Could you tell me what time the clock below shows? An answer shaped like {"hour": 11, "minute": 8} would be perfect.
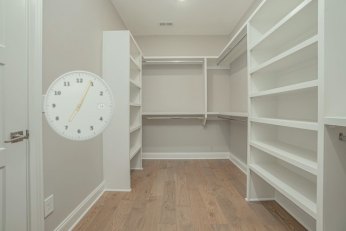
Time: {"hour": 7, "minute": 4}
